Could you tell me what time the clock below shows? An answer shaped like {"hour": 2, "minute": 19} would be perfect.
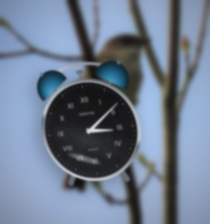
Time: {"hour": 3, "minute": 9}
